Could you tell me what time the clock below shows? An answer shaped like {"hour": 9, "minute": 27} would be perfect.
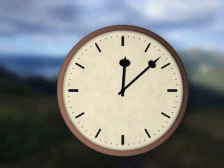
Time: {"hour": 12, "minute": 8}
